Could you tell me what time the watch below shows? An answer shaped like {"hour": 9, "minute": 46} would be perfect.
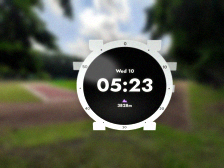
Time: {"hour": 5, "minute": 23}
